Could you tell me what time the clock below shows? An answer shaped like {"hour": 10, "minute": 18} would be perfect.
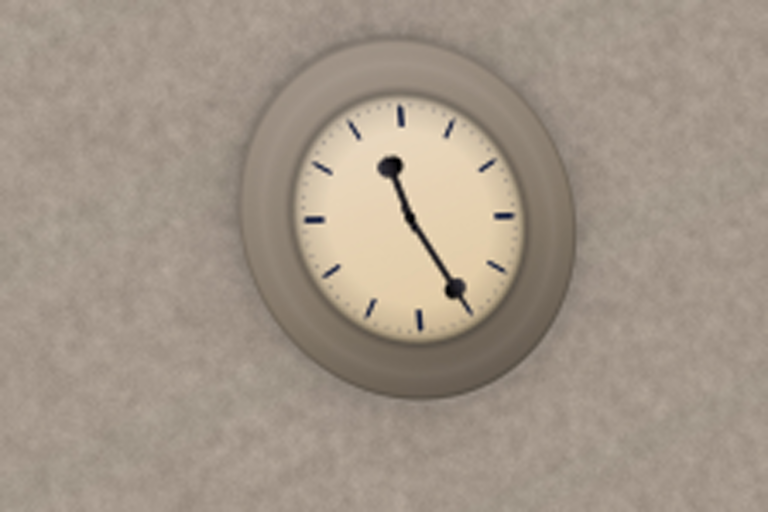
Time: {"hour": 11, "minute": 25}
